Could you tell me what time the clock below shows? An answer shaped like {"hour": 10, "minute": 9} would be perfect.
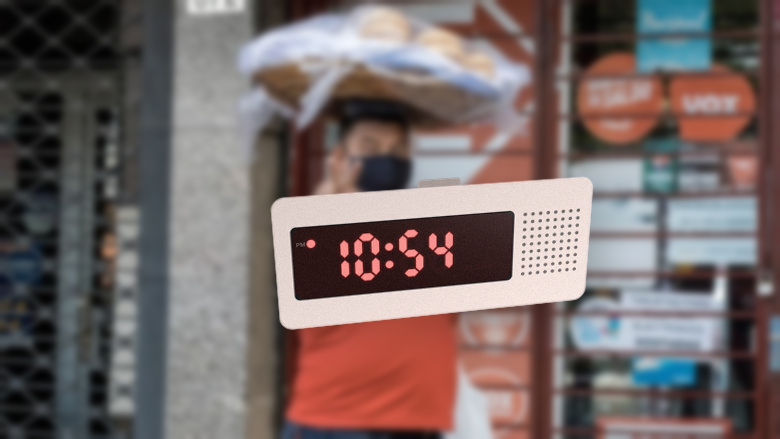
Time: {"hour": 10, "minute": 54}
